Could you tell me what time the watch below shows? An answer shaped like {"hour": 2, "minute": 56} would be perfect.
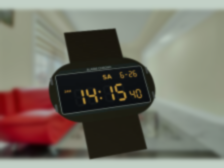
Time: {"hour": 14, "minute": 15}
